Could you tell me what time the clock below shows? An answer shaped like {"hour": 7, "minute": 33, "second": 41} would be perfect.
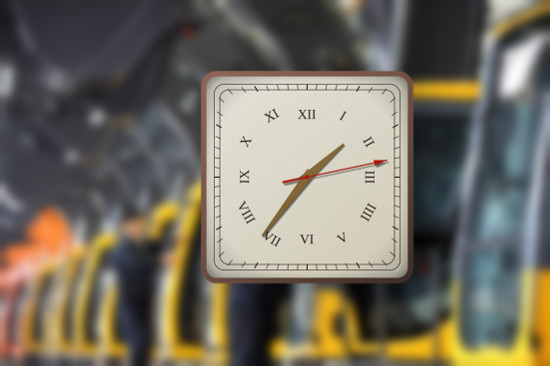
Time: {"hour": 1, "minute": 36, "second": 13}
